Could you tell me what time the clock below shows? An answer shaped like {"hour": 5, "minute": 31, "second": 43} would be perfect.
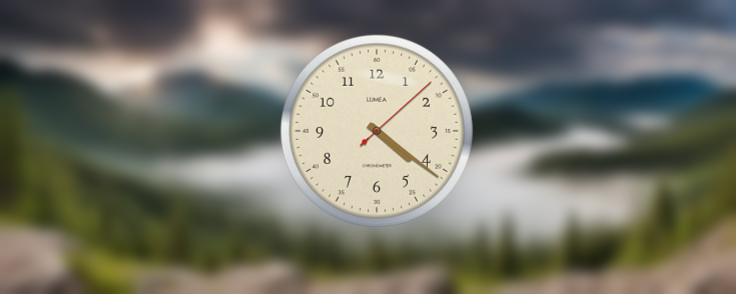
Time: {"hour": 4, "minute": 21, "second": 8}
